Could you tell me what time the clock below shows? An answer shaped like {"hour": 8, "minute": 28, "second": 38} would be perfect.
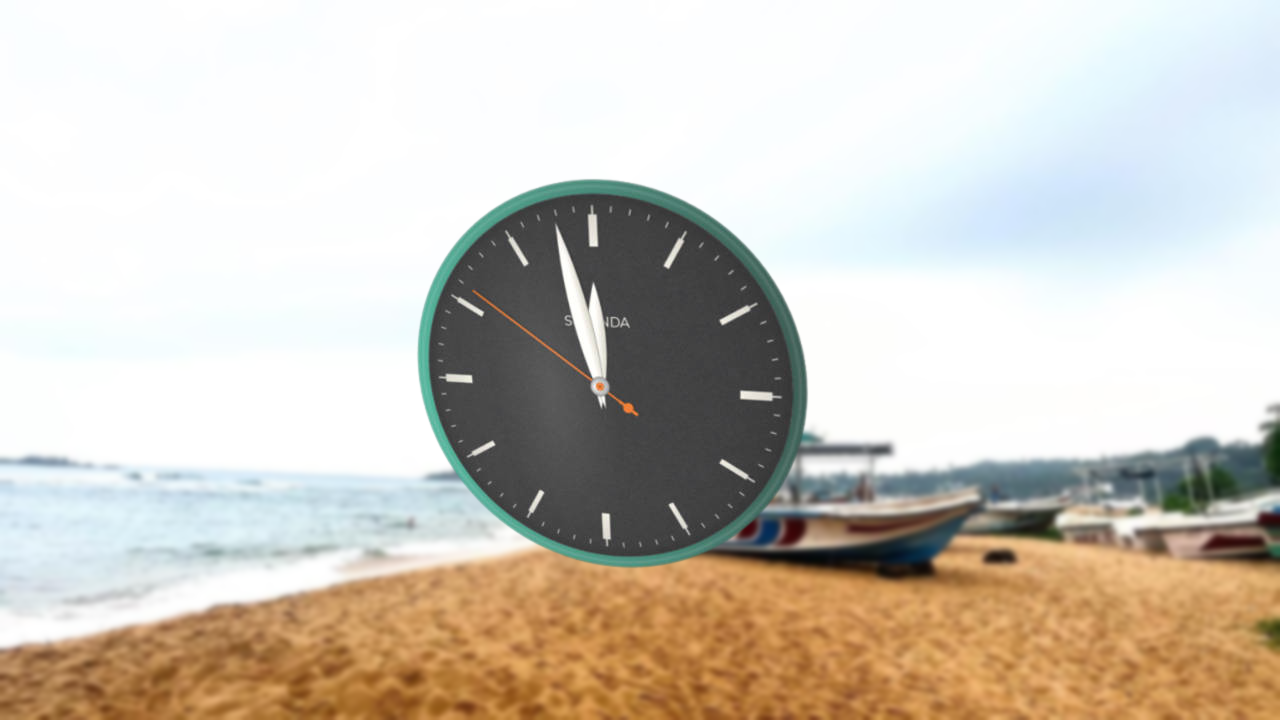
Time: {"hour": 11, "minute": 57, "second": 51}
